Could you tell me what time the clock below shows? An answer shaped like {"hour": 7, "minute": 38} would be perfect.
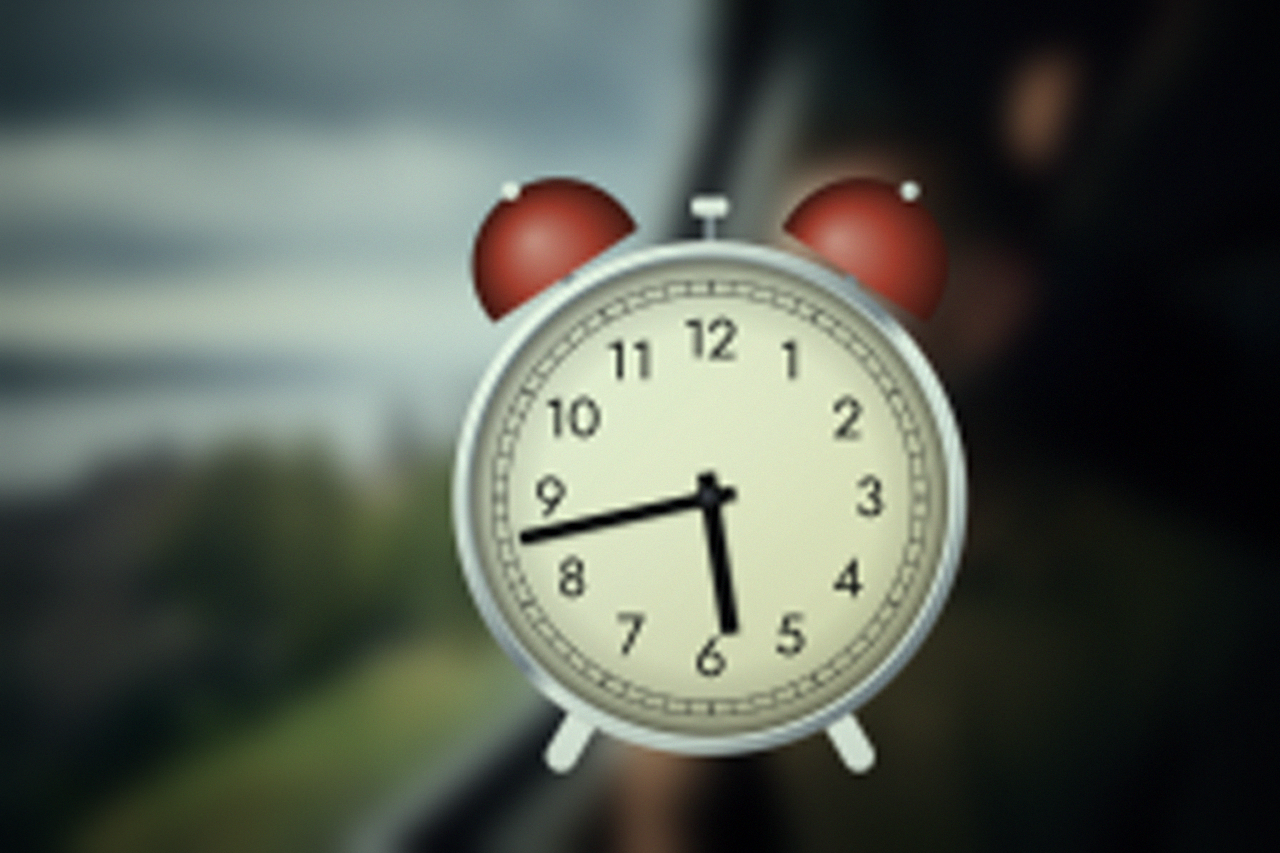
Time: {"hour": 5, "minute": 43}
